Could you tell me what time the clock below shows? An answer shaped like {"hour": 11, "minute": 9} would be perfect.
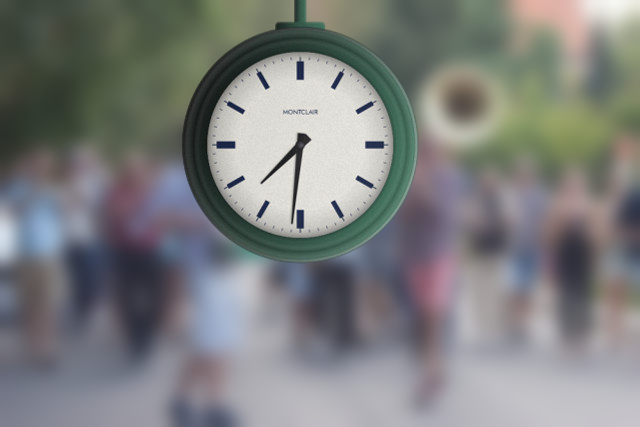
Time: {"hour": 7, "minute": 31}
